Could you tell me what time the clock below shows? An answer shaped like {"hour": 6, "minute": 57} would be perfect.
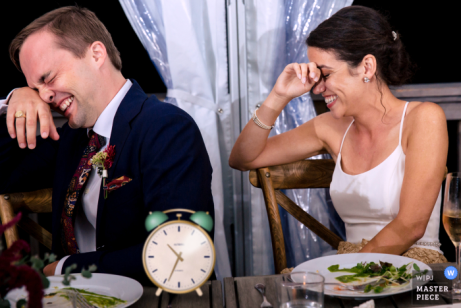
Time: {"hour": 10, "minute": 34}
